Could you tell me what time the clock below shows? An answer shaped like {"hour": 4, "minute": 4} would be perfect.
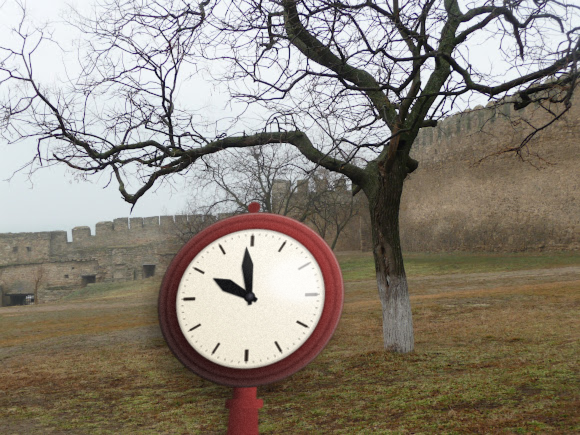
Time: {"hour": 9, "minute": 59}
